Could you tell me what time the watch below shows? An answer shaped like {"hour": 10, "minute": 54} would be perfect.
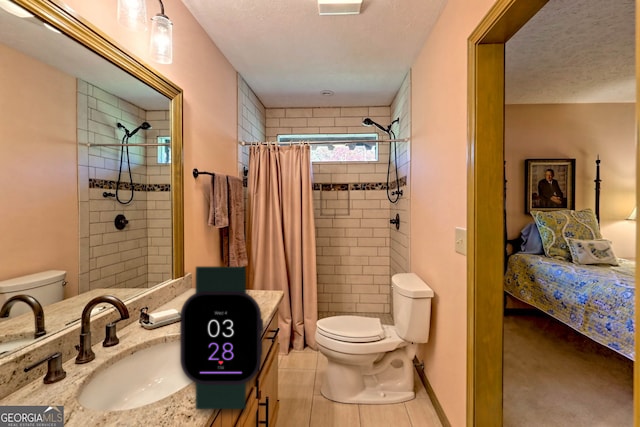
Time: {"hour": 3, "minute": 28}
